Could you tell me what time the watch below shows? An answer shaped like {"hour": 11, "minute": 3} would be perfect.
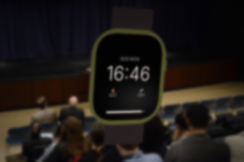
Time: {"hour": 16, "minute": 46}
